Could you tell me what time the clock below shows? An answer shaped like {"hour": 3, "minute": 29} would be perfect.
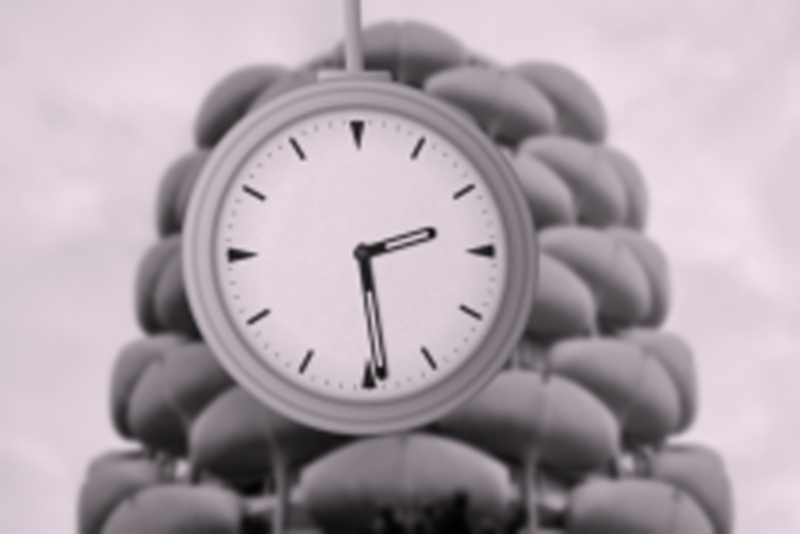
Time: {"hour": 2, "minute": 29}
